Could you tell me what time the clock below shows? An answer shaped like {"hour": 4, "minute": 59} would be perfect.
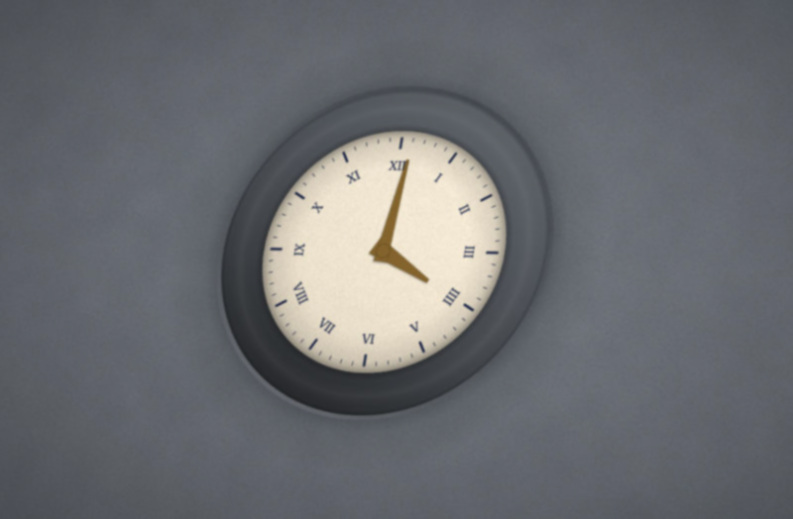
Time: {"hour": 4, "minute": 1}
